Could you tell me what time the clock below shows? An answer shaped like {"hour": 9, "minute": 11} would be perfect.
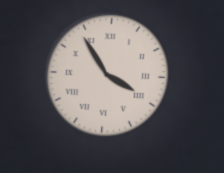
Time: {"hour": 3, "minute": 54}
